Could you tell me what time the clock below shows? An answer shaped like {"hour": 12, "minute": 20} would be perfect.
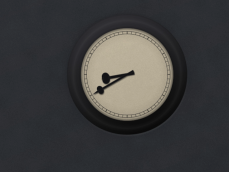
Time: {"hour": 8, "minute": 40}
